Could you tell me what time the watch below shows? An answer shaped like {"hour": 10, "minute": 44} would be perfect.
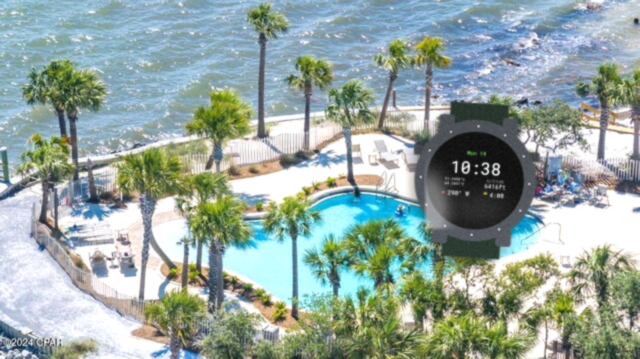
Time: {"hour": 10, "minute": 38}
